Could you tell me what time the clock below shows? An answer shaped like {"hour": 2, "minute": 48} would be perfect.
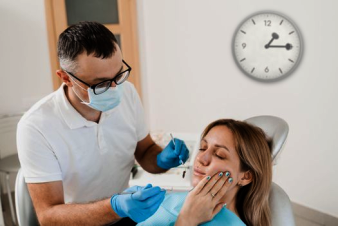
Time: {"hour": 1, "minute": 15}
